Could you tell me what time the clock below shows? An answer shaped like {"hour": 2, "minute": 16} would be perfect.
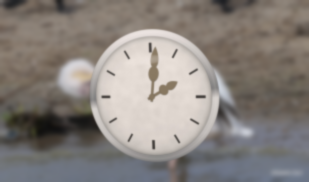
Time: {"hour": 2, "minute": 1}
